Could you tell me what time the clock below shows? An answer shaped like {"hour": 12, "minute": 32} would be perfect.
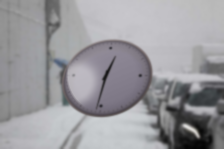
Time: {"hour": 12, "minute": 31}
